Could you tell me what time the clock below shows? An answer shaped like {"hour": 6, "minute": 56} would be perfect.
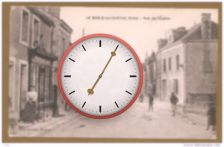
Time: {"hour": 7, "minute": 5}
